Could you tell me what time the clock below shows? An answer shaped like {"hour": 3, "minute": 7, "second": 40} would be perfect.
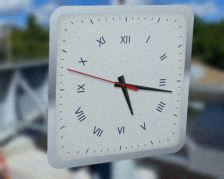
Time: {"hour": 5, "minute": 16, "second": 48}
